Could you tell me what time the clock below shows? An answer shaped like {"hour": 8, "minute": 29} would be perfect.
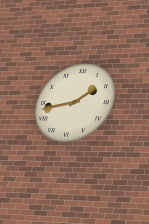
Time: {"hour": 1, "minute": 43}
